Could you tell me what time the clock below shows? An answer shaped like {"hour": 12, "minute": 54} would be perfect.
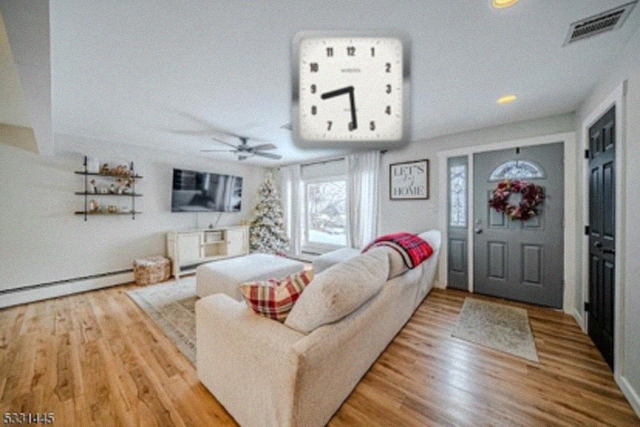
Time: {"hour": 8, "minute": 29}
